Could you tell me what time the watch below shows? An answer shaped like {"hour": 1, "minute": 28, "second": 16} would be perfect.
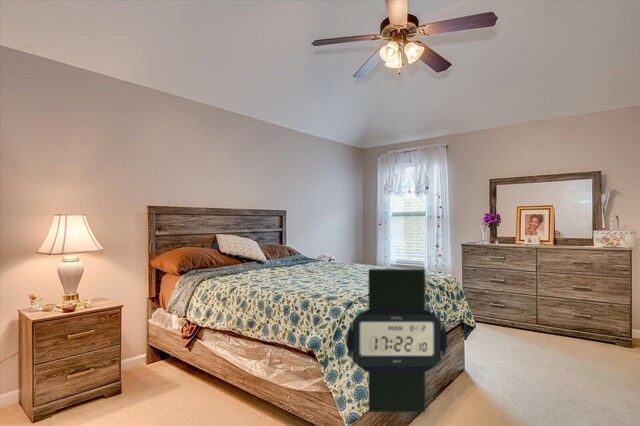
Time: {"hour": 17, "minute": 22, "second": 10}
